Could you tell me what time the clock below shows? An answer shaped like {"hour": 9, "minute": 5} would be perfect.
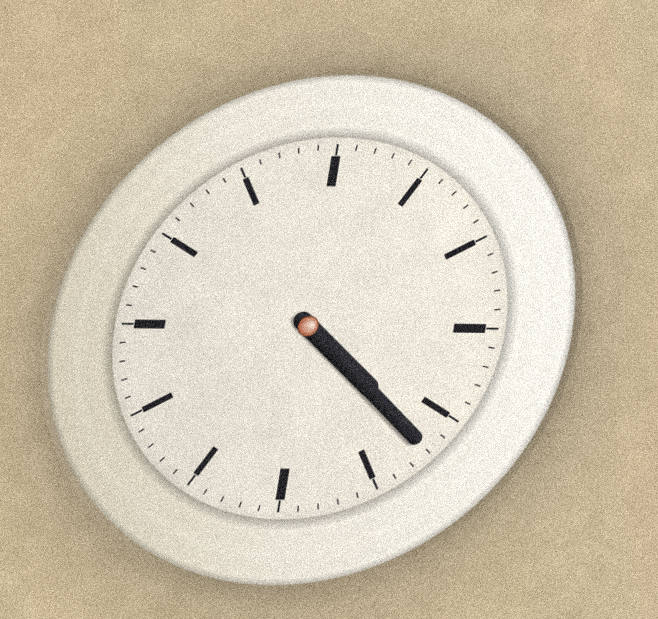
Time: {"hour": 4, "minute": 22}
